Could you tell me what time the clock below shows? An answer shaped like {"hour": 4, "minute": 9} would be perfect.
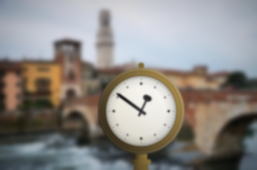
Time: {"hour": 12, "minute": 51}
